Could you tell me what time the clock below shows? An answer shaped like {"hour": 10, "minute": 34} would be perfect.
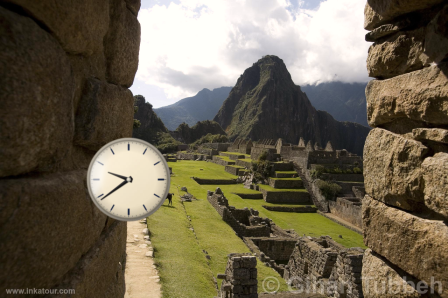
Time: {"hour": 9, "minute": 39}
